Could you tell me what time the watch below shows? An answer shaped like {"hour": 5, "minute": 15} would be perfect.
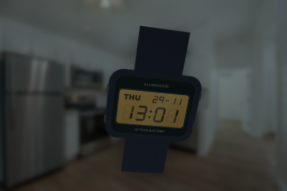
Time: {"hour": 13, "minute": 1}
